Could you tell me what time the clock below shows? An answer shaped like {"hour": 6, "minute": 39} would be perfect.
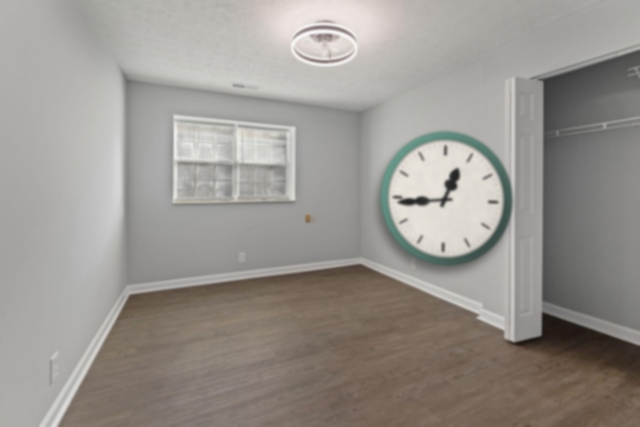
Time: {"hour": 12, "minute": 44}
